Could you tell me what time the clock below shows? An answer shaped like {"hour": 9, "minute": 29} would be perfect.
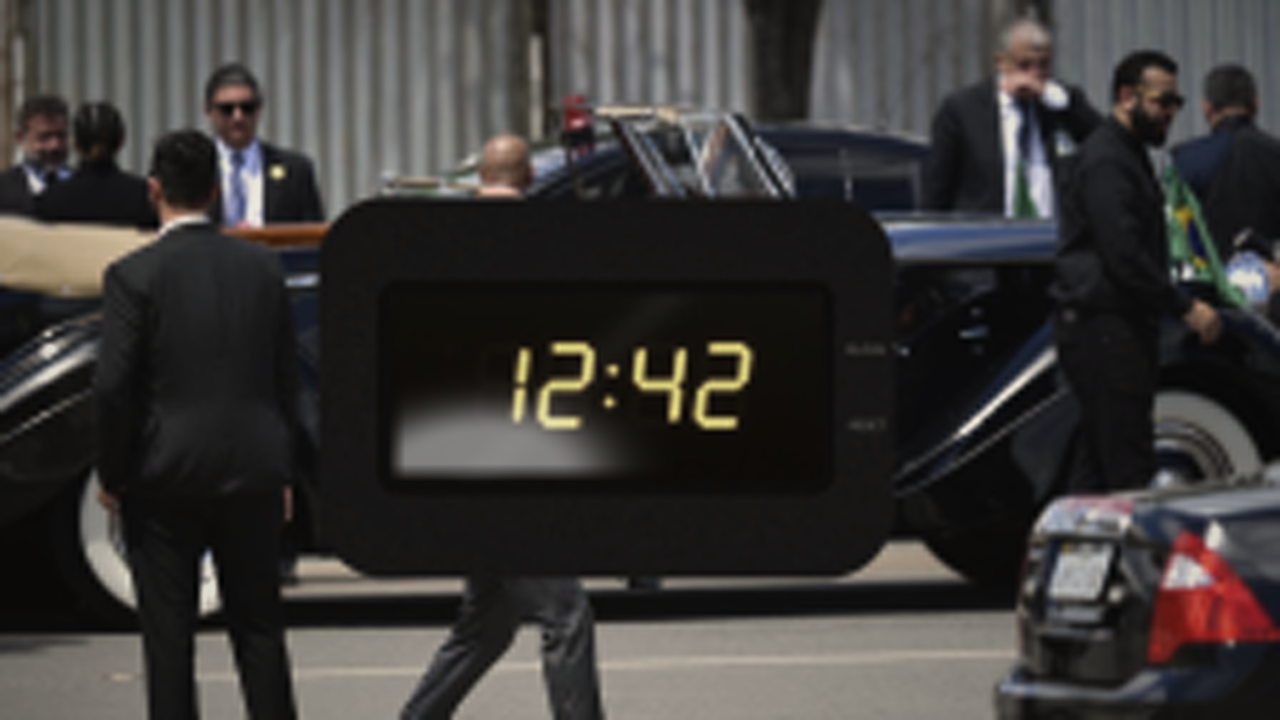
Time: {"hour": 12, "minute": 42}
